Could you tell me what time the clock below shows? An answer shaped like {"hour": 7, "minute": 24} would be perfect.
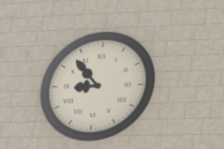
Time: {"hour": 8, "minute": 53}
